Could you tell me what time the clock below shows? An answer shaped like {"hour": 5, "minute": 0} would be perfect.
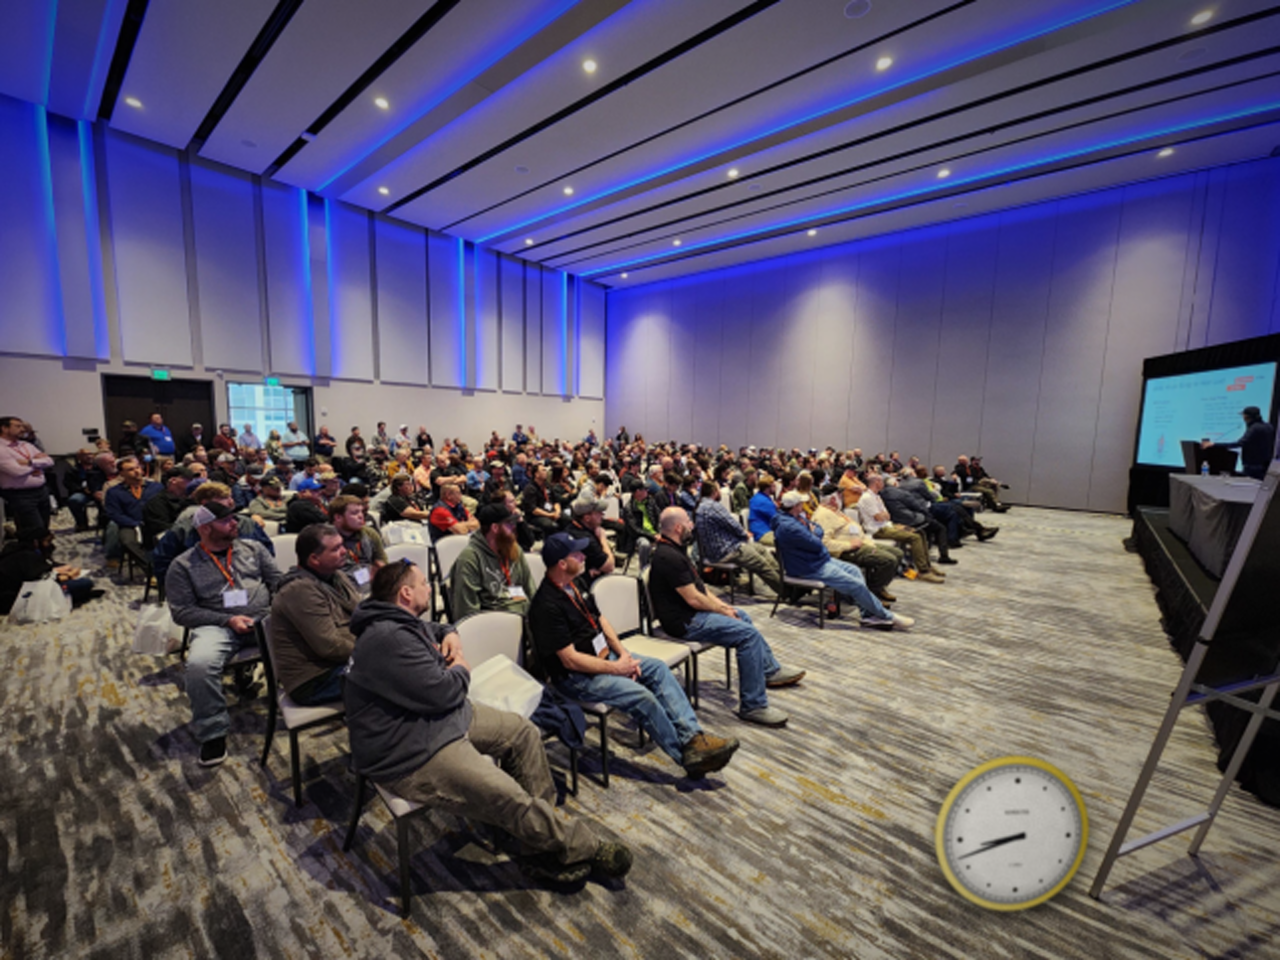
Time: {"hour": 8, "minute": 42}
